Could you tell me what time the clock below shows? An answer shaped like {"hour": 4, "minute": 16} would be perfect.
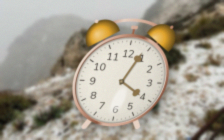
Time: {"hour": 4, "minute": 4}
